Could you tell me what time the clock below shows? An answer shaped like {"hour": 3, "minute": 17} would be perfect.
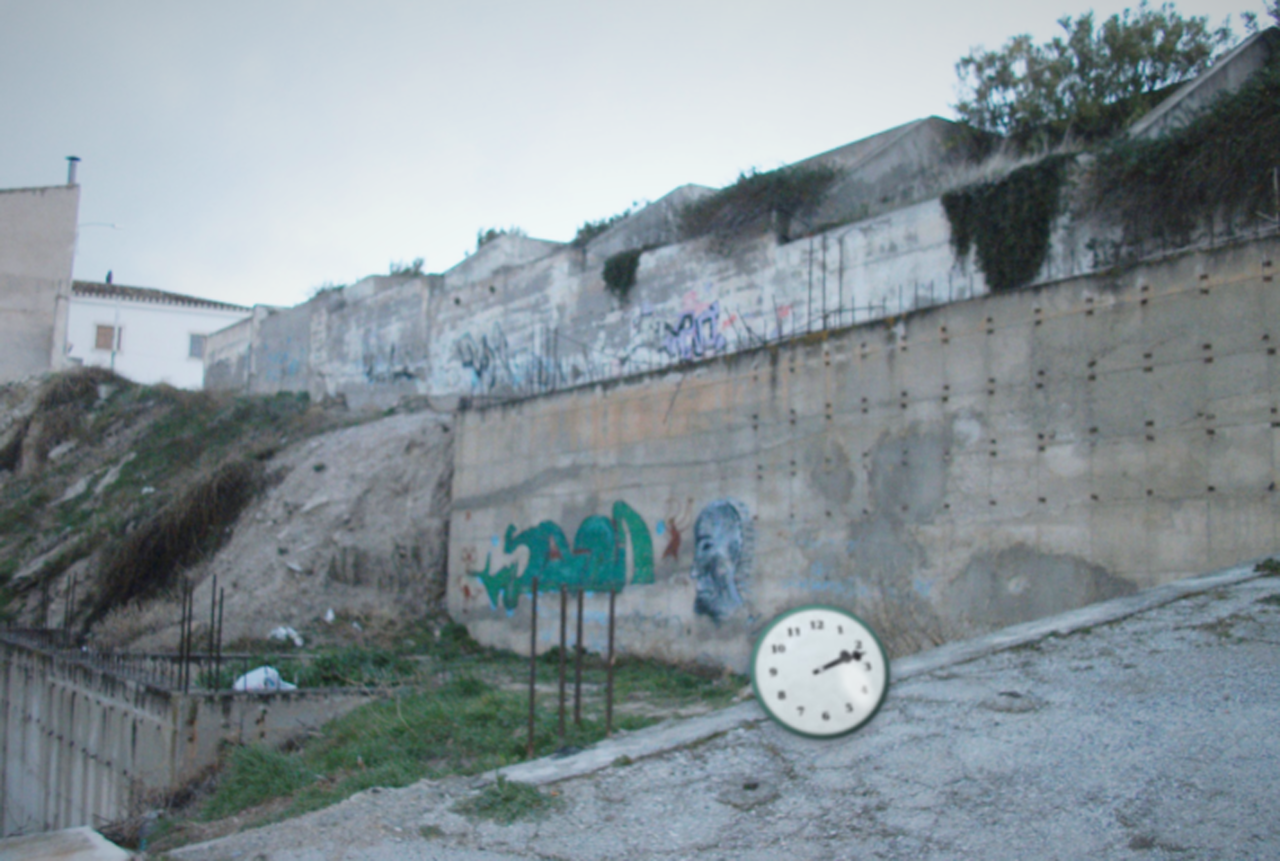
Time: {"hour": 2, "minute": 12}
